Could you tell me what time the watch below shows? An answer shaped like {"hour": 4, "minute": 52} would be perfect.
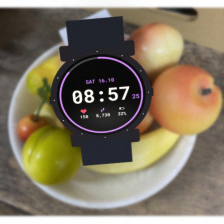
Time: {"hour": 8, "minute": 57}
